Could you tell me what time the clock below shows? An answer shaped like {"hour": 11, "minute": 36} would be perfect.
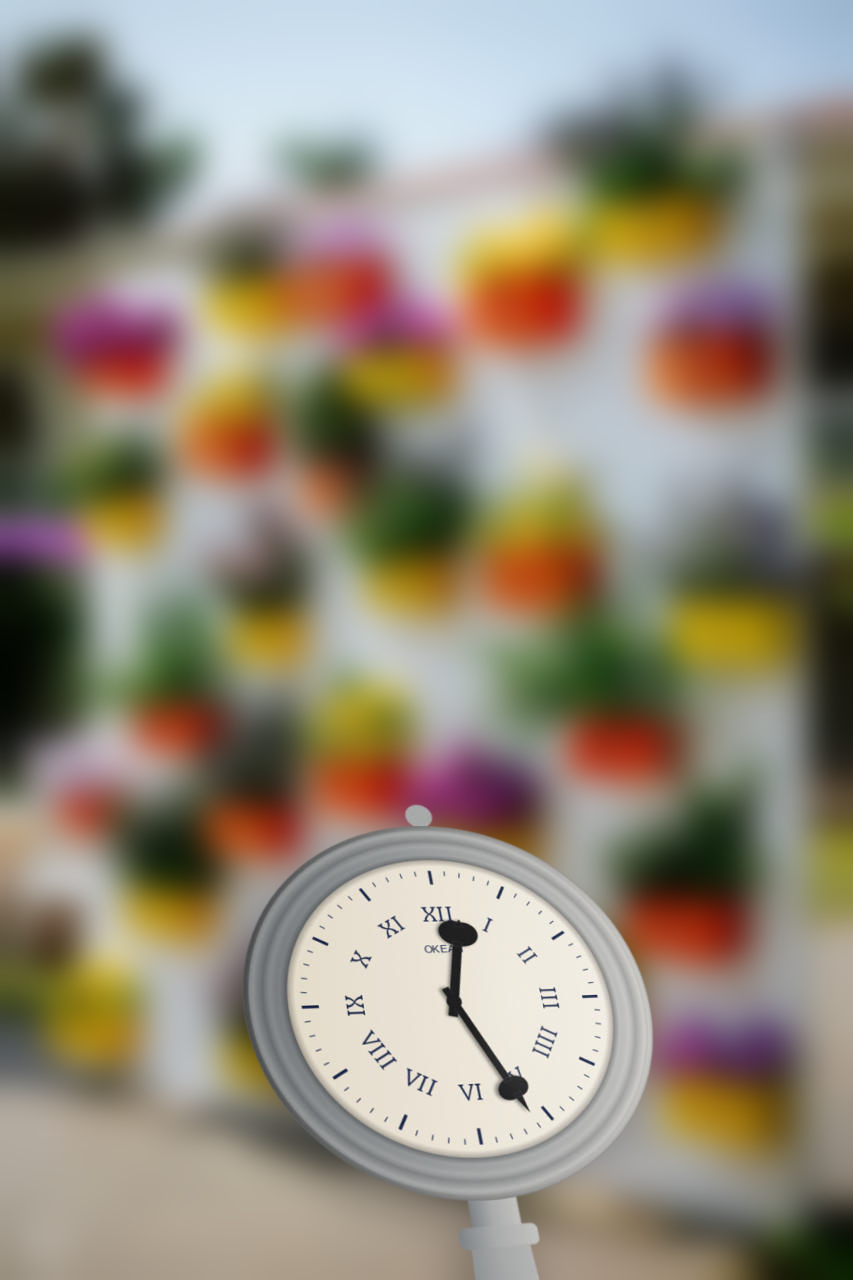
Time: {"hour": 12, "minute": 26}
